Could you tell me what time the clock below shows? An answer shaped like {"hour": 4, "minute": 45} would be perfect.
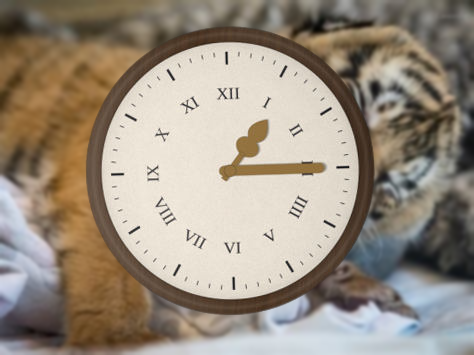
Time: {"hour": 1, "minute": 15}
